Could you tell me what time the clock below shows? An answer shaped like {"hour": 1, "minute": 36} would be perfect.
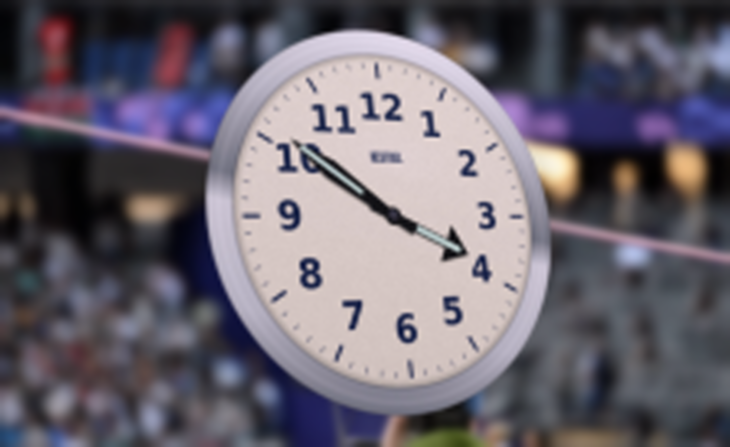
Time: {"hour": 3, "minute": 51}
